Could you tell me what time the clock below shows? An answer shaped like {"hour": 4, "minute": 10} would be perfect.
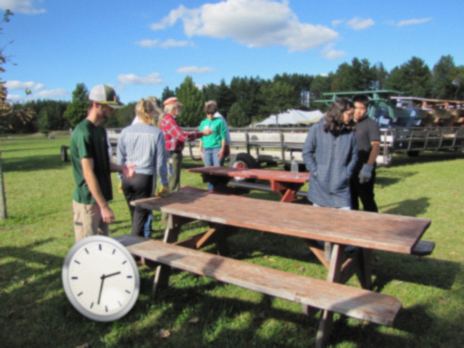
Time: {"hour": 2, "minute": 33}
